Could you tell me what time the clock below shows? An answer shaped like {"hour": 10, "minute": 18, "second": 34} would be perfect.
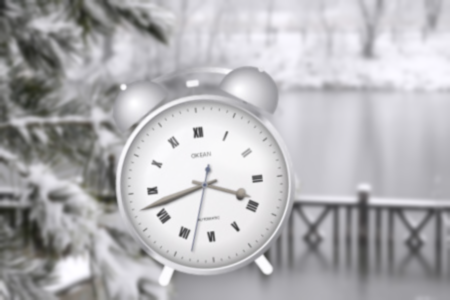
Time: {"hour": 3, "minute": 42, "second": 33}
